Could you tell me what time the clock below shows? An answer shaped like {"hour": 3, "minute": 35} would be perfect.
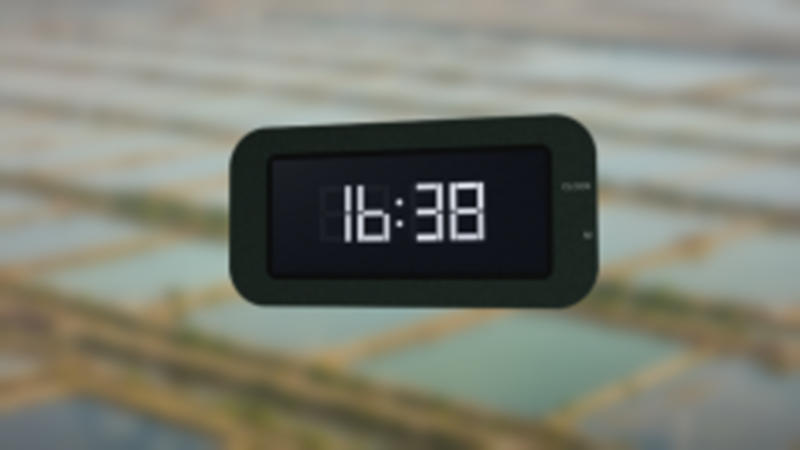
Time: {"hour": 16, "minute": 38}
